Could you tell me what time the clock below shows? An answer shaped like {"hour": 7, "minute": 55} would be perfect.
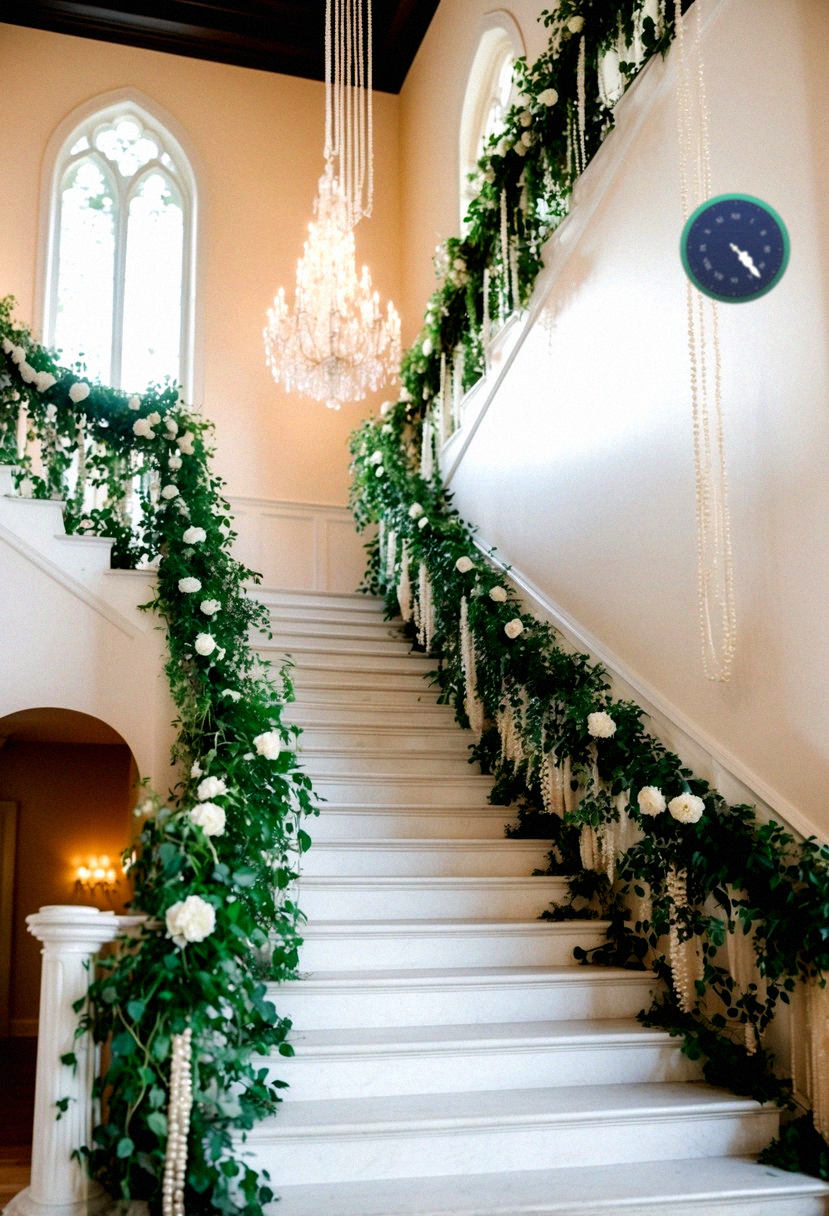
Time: {"hour": 4, "minute": 23}
